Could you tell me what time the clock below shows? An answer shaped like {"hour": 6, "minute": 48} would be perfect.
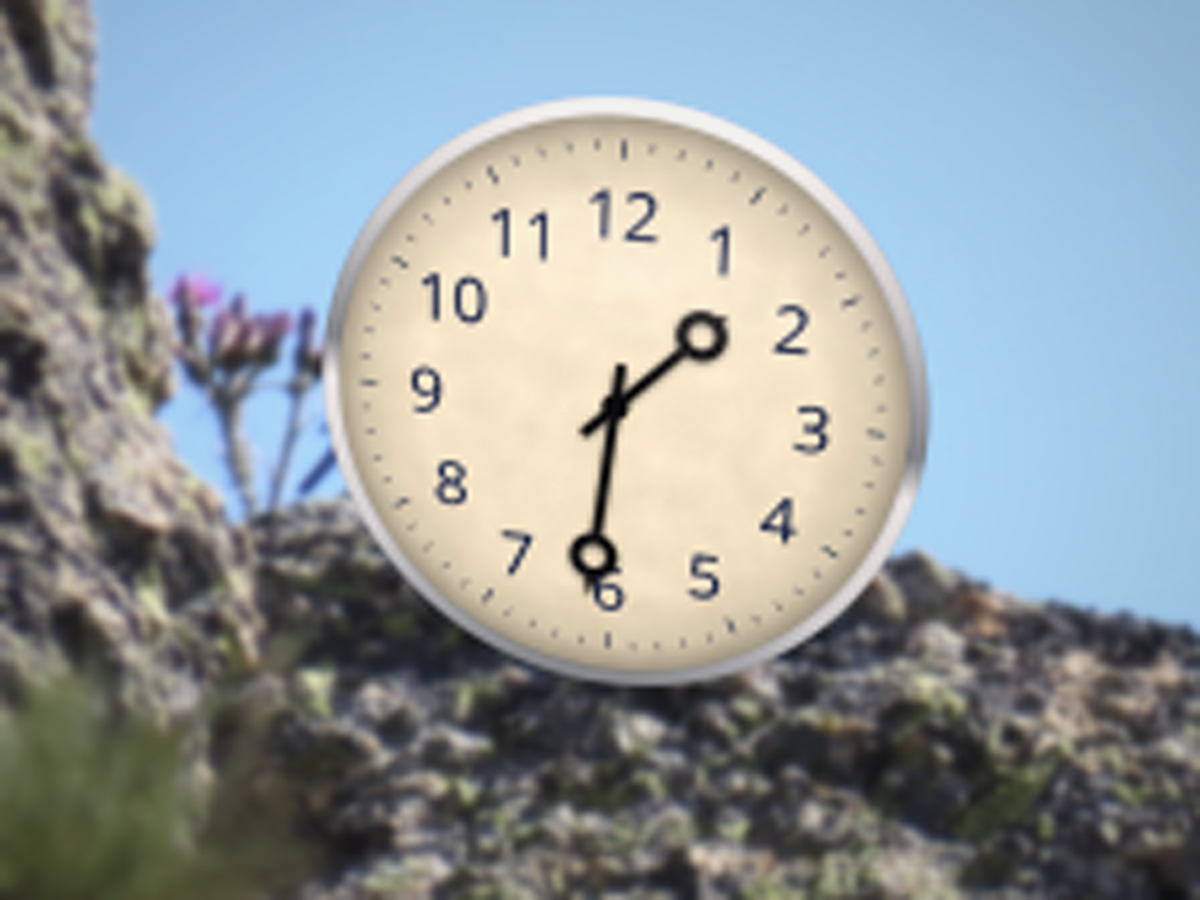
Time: {"hour": 1, "minute": 31}
